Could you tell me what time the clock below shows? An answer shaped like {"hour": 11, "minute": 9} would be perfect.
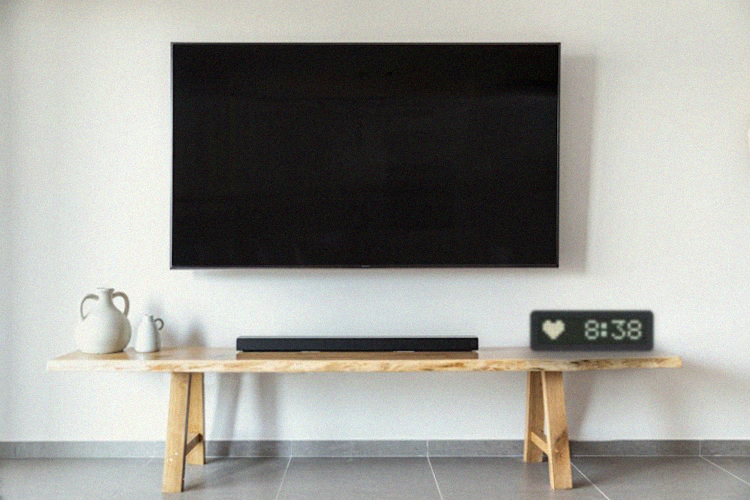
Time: {"hour": 8, "minute": 38}
